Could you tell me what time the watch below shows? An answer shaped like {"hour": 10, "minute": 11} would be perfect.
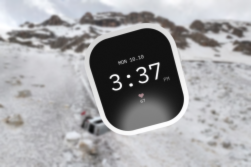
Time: {"hour": 3, "minute": 37}
